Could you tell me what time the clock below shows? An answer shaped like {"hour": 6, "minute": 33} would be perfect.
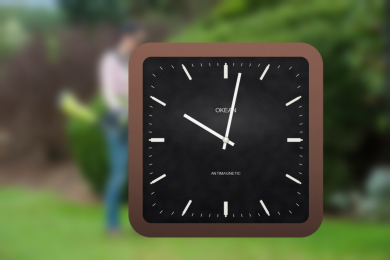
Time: {"hour": 10, "minute": 2}
